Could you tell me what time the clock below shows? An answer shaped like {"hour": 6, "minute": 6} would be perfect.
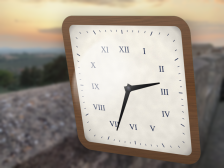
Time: {"hour": 2, "minute": 34}
